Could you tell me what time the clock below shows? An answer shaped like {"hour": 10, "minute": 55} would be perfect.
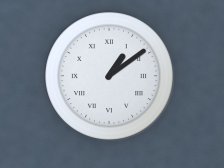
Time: {"hour": 1, "minute": 9}
